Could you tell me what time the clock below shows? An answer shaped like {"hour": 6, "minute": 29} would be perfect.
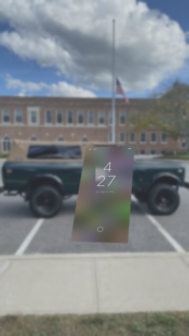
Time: {"hour": 4, "minute": 27}
